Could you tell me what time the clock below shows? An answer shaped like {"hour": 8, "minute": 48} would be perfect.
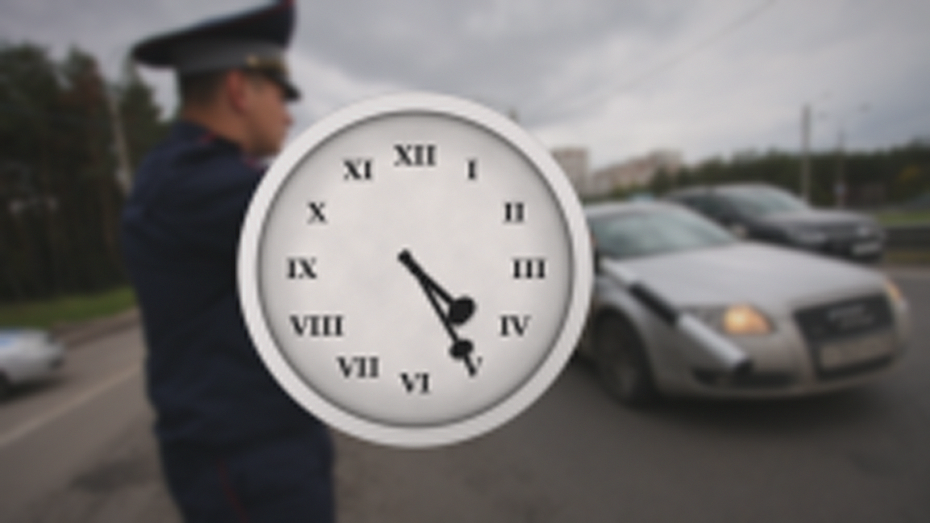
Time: {"hour": 4, "minute": 25}
